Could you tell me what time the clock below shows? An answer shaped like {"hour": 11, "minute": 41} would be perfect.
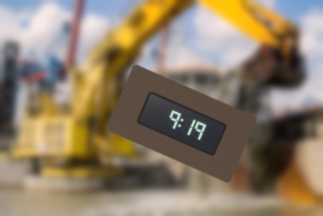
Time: {"hour": 9, "minute": 19}
